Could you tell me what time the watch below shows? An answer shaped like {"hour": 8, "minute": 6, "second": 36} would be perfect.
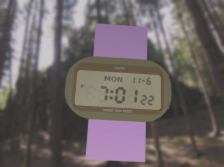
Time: {"hour": 7, "minute": 1, "second": 22}
